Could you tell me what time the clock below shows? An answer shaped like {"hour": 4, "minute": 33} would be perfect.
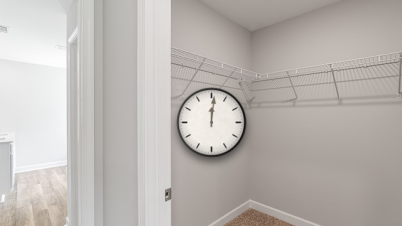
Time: {"hour": 12, "minute": 1}
